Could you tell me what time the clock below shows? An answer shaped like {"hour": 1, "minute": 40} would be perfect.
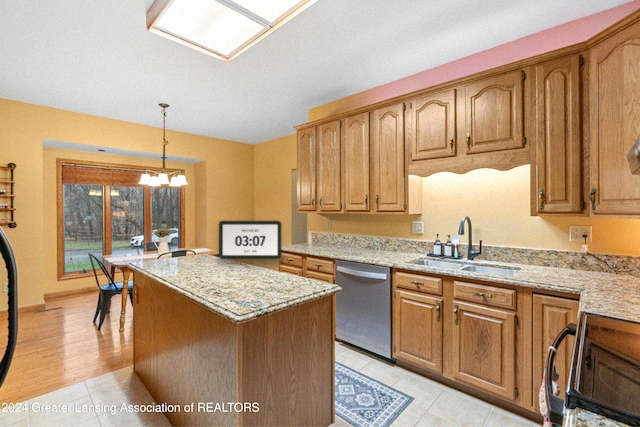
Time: {"hour": 3, "minute": 7}
